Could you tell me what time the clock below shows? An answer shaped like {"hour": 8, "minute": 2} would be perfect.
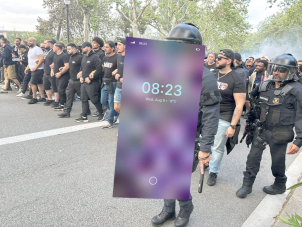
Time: {"hour": 8, "minute": 23}
